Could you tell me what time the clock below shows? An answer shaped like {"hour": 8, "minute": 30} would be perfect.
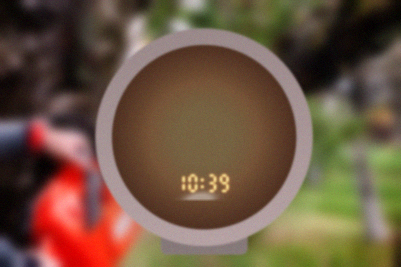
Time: {"hour": 10, "minute": 39}
